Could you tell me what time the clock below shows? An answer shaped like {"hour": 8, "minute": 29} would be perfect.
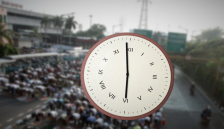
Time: {"hour": 5, "minute": 59}
